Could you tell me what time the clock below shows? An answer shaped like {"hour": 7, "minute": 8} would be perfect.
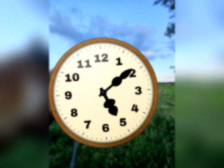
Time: {"hour": 5, "minute": 9}
